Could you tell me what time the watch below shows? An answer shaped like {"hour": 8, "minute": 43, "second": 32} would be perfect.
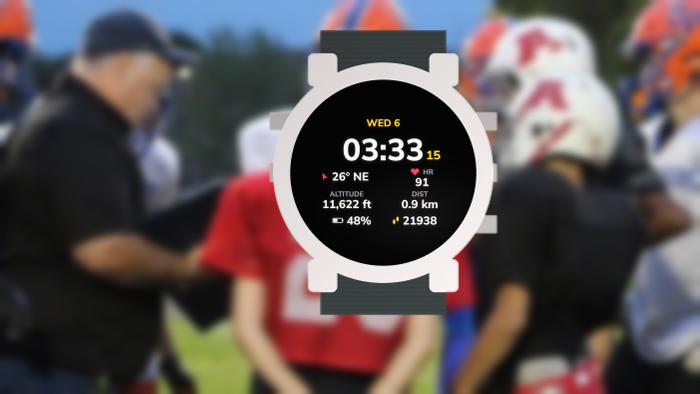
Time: {"hour": 3, "minute": 33, "second": 15}
